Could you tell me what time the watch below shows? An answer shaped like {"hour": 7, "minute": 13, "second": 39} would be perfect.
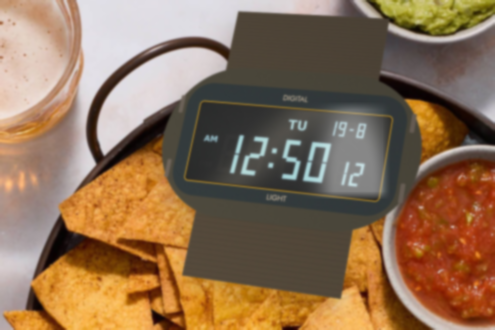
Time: {"hour": 12, "minute": 50, "second": 12}
